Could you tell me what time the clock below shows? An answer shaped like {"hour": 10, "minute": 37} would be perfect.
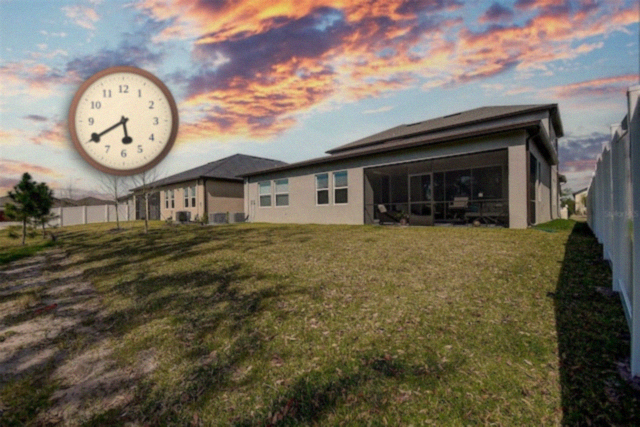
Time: {"hour": 5, "minute": 40}
